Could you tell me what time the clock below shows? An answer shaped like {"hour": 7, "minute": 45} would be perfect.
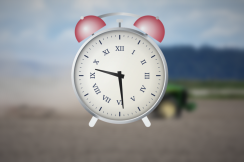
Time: {"hour": 9, "minute": 29}
